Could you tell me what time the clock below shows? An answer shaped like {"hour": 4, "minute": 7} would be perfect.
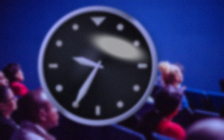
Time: {"hour": 9, "minute": 35}
